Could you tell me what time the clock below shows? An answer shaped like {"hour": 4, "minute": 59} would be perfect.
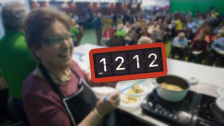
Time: {"hour": 12, "minute": 12}
